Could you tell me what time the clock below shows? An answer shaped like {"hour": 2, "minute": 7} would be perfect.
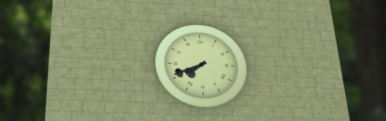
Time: {"hour": 7, "minute": 41}
